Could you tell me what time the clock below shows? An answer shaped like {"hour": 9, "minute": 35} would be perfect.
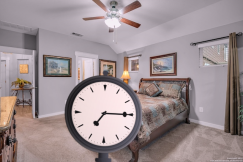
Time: {"hour": 7, "minute": 15}
